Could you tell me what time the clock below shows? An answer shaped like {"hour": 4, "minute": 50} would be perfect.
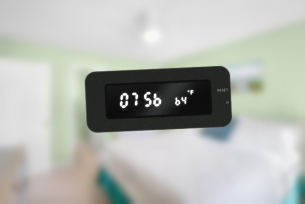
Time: {"hour": 7, "minute": 56}
